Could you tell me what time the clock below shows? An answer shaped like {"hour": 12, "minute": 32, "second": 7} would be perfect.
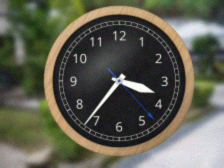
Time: {"hour": 3, "minute": 36, "second": 23}
